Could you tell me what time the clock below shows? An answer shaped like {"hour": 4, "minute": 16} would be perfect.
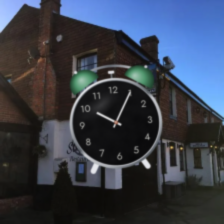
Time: {"hour": 10, "minute": 5}
